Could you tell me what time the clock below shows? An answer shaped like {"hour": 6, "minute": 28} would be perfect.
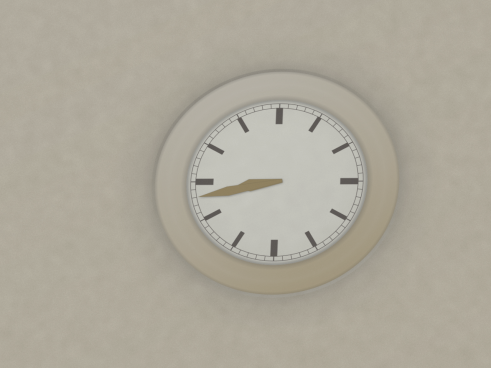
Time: {"hour": 8, "minute": 43}
